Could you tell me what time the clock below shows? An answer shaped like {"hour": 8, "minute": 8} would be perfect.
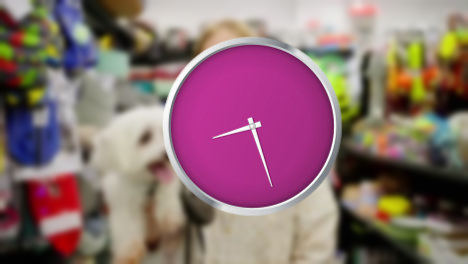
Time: {"hour": 8, "minute": 27}
